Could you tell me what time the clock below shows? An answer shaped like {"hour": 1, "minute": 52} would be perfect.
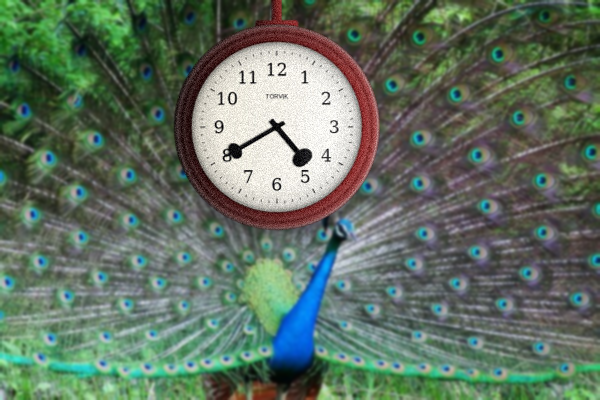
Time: {"hour": 4, "minute": 40}
